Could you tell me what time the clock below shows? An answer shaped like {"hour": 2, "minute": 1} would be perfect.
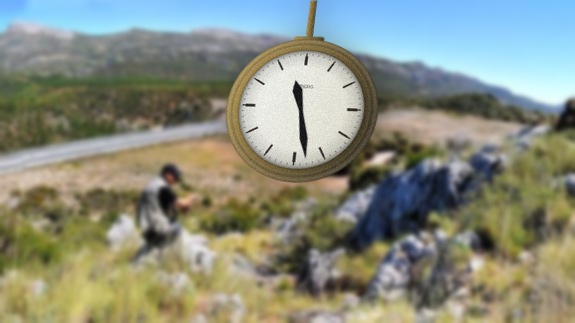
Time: {"hour": 11, "minute": 28}
